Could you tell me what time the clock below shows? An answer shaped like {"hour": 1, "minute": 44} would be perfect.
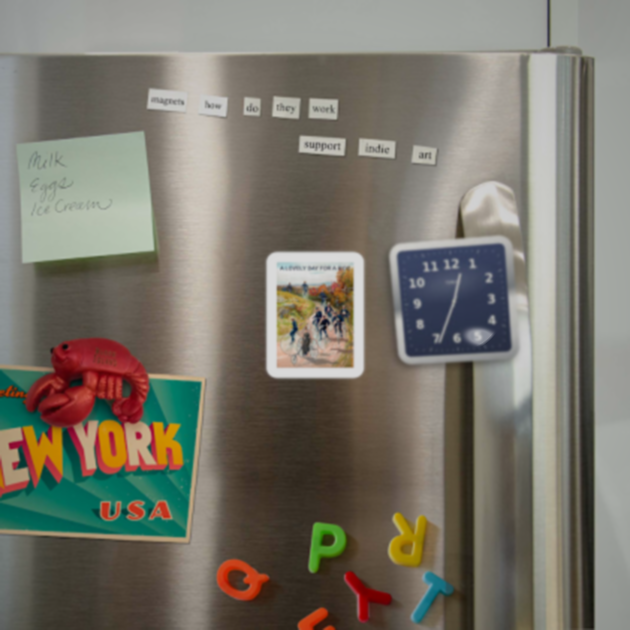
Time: {"hour": 12, "minute": 34}
